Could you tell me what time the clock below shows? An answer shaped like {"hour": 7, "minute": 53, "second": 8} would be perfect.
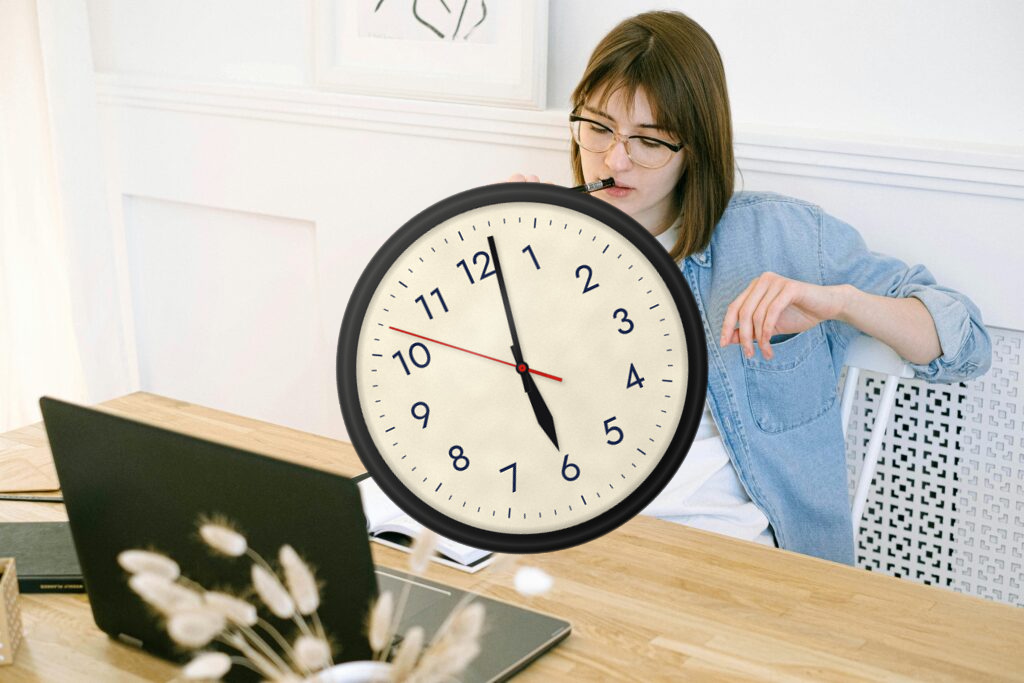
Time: {"hour": 6, "minute": 1, "second": 52}
